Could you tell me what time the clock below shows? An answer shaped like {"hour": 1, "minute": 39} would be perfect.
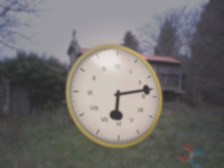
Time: {"hour": 6, "minute": 13}
